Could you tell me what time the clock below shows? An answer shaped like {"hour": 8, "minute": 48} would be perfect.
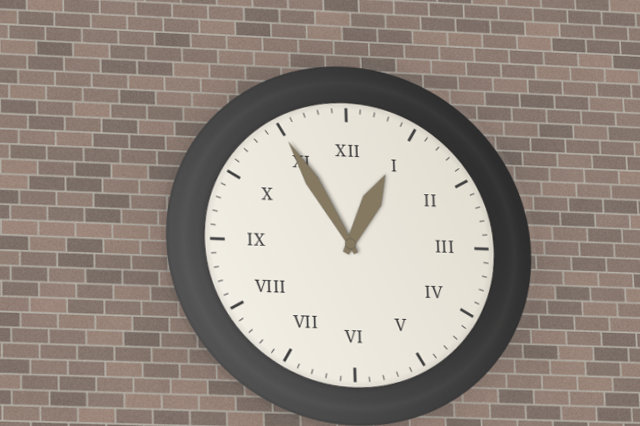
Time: {"hour": 12, "minute": 55}
